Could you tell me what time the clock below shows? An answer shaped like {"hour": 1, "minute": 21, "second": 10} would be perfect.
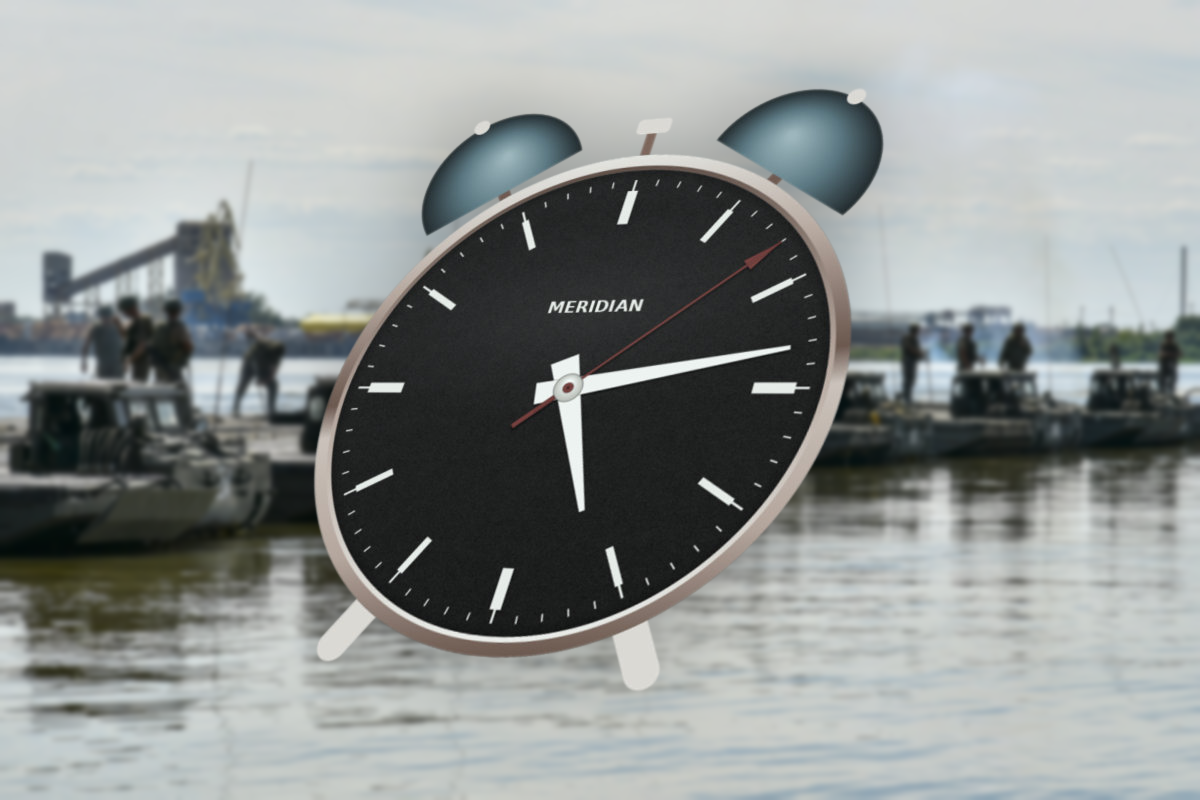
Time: {"hour": 5, "minute": 13, "second": 8}
